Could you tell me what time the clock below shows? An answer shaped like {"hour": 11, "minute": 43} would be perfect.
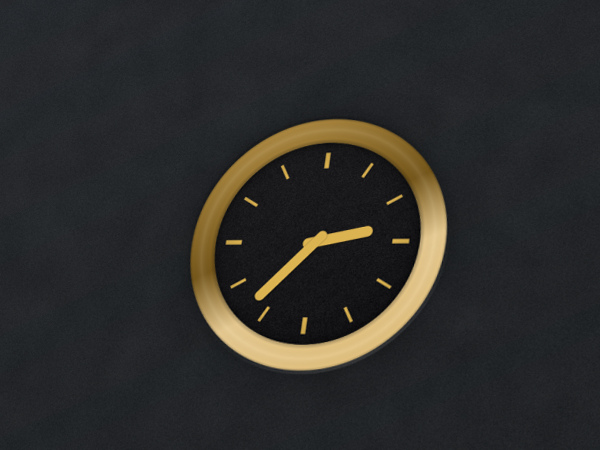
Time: {"hour": 2, "minute": 37}
